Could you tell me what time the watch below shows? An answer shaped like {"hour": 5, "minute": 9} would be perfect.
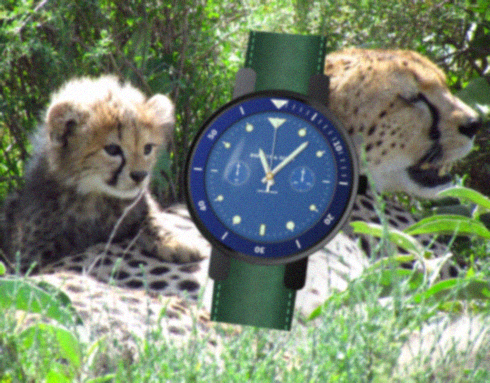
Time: {"hour": 11, "minute": 7}
